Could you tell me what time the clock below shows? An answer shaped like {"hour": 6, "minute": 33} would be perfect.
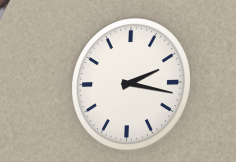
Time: {"hour": 2, "minute": 17}
